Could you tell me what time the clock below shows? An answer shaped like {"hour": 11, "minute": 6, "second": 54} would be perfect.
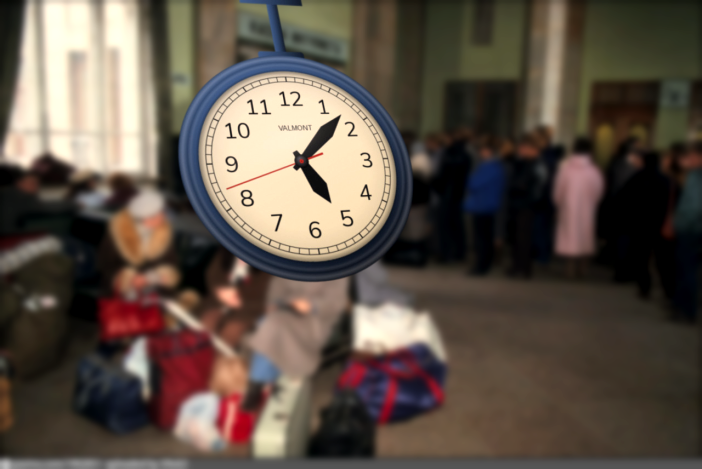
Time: {"hour": 5, "minute": 7, "second": 42}
